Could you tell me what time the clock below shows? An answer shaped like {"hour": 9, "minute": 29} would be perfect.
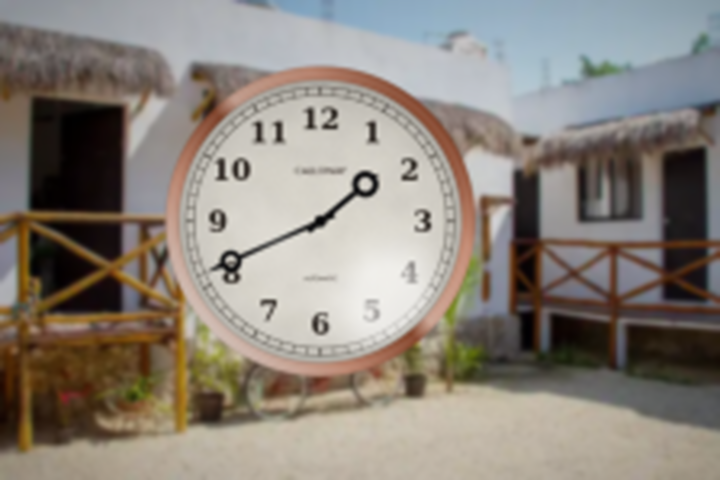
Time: {"hour": 1, "minute": 41}
